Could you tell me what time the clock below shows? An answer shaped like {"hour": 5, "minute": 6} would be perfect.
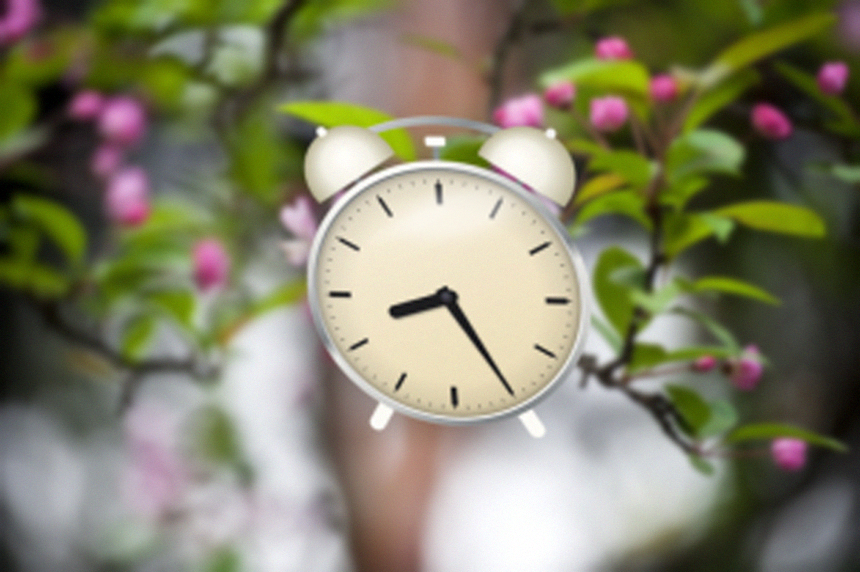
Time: {"hour": 8, "minute": 25}
